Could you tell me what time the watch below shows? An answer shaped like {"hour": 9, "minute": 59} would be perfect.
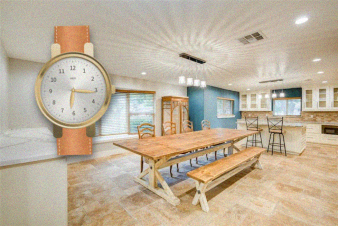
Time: {"hour": 6, "minute": 16}
